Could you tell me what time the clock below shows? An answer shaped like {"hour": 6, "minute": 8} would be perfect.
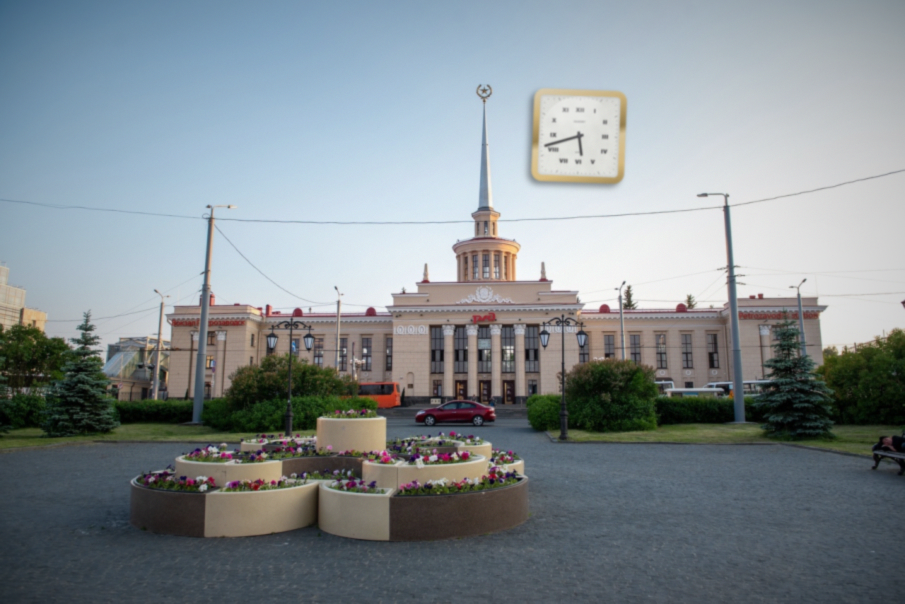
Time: {"hour": 5, "minute": 42}
